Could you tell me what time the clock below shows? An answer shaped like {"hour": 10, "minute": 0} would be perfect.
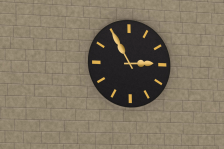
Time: {"hour": 2, "minute": 55}
